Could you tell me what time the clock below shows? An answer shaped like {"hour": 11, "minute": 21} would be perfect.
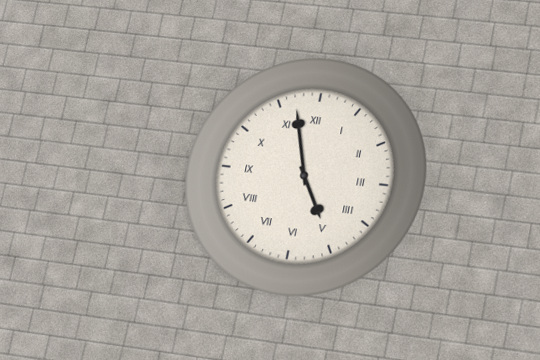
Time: {"hour": 4, "minute": 57}
